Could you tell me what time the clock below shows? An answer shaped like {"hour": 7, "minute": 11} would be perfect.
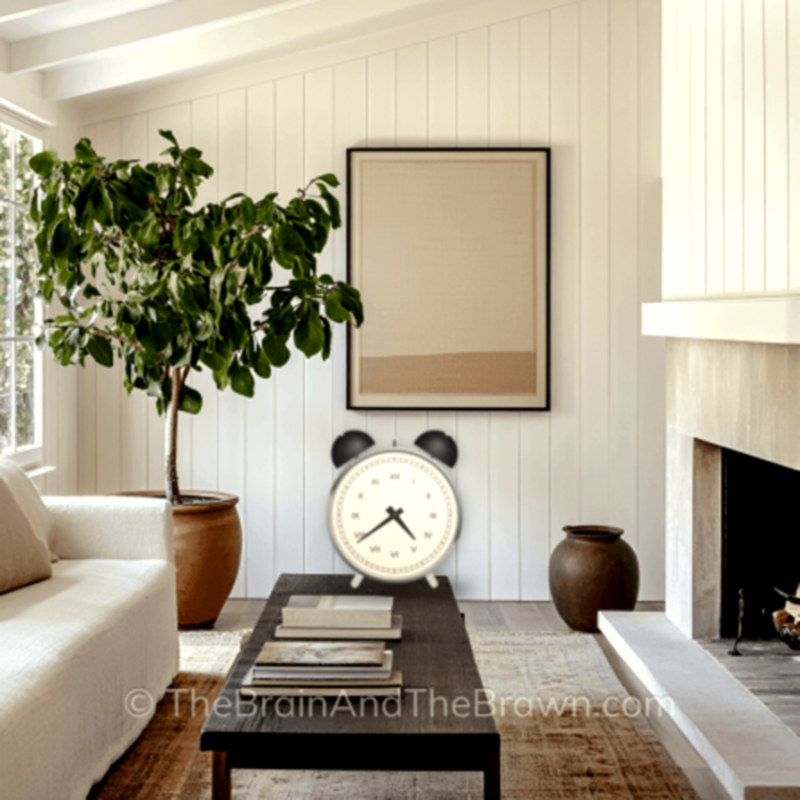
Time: {"hour": 4, "minute": 39}
